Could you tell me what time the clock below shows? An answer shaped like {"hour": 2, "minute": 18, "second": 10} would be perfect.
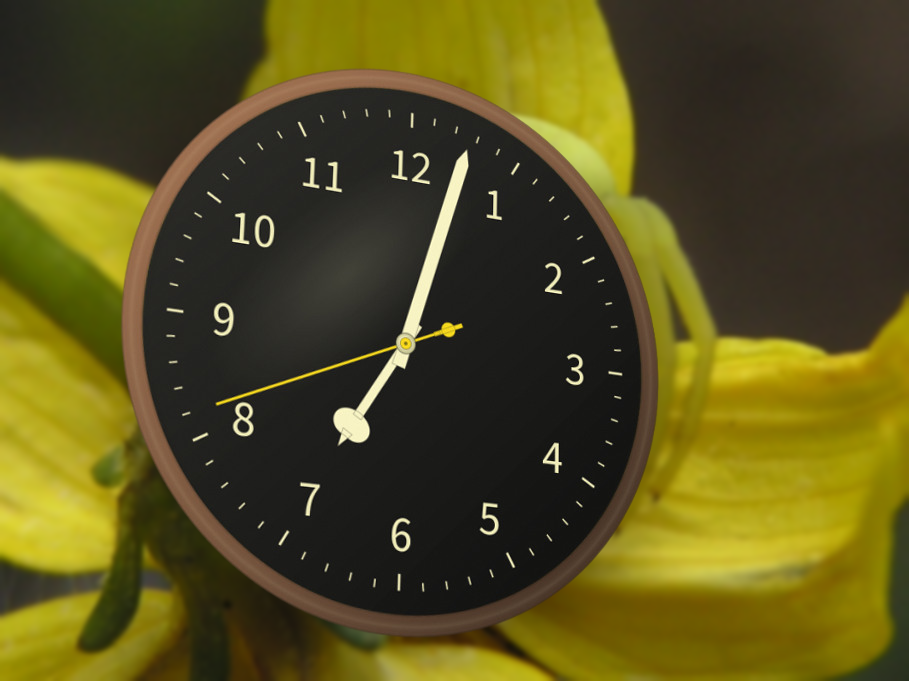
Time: {"hour": 7, "minute": 2, "second": 41}
